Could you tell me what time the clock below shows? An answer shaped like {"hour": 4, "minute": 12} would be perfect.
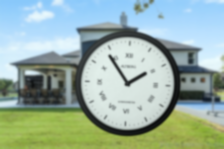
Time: {"hour": 1, "minute": 54}
